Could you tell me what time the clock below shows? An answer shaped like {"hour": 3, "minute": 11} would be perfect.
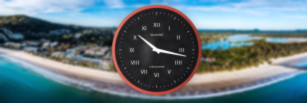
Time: {"hour": 10, "minute": 17}
